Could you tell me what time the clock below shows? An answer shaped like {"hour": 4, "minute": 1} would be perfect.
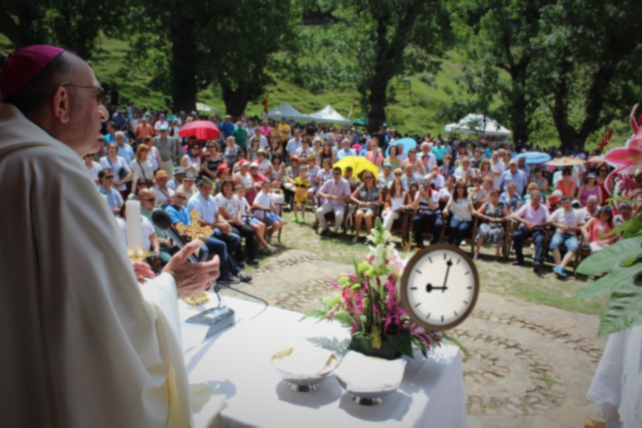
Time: {"hour": 9, "minute": 2}
